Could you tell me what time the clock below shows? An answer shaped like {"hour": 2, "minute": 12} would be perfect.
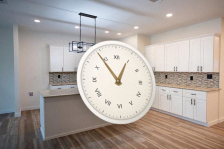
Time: {"hour": 12, "minute": 54}
